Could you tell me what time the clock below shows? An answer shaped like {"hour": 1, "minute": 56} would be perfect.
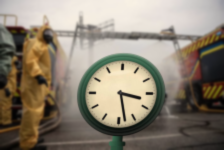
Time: {"hour": 3, "minute": 28}
